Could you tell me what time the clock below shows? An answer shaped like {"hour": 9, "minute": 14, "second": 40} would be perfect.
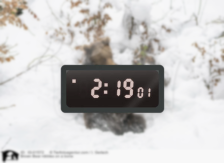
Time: {"hour": 2, "minute": 19, "second": 1}
